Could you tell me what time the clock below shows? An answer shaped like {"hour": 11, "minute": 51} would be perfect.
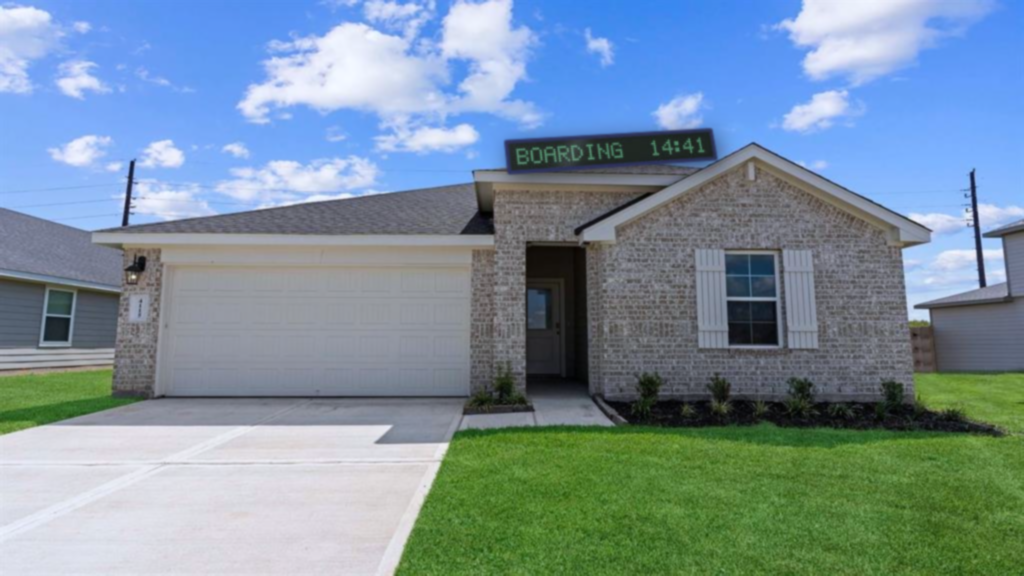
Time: {"hour": 14, "minute": 41}
